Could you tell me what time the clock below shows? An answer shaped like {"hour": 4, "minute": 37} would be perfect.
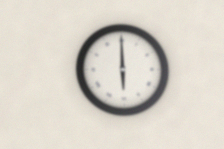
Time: {"hour": 6, "minute": 0}
